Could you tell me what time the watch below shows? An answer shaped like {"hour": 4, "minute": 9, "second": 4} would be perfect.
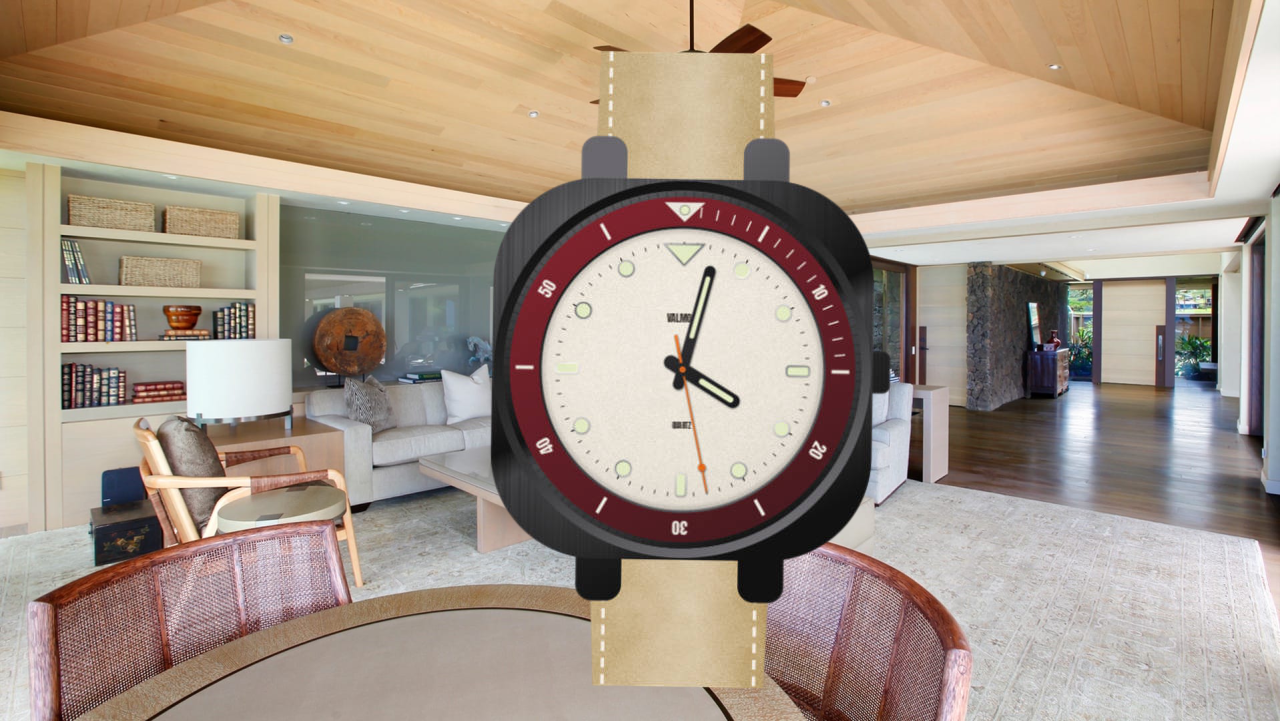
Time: {"hour": 4, "minute": 2, "second": 28}
